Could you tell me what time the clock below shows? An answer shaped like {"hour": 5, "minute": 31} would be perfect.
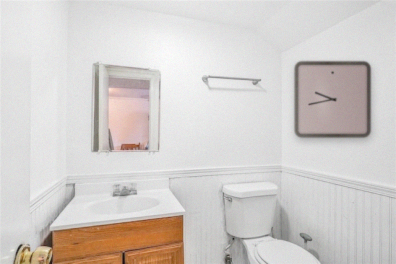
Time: {"hour": 9, "minute": 43}
